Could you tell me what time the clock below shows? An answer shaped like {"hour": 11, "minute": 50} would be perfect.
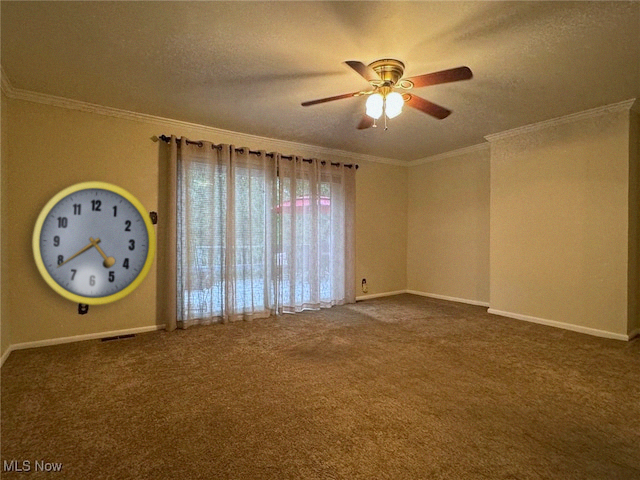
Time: {"hour": 4, "minute": 39}
